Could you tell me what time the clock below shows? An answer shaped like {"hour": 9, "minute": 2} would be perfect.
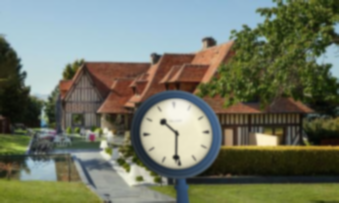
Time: {"hour": 10, "minute": 31}
